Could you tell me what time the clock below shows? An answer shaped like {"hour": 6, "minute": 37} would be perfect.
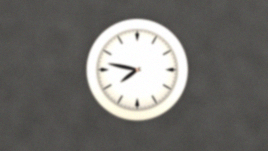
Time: {"hour": 7, "minute": 47}
